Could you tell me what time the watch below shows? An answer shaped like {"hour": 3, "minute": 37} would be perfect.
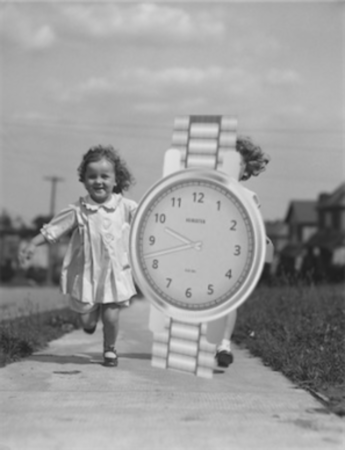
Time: {"hour": 9, "minute": 42}
